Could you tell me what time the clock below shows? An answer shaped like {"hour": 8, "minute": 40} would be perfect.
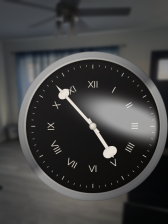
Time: {"hour": 4, "minute": 53}
